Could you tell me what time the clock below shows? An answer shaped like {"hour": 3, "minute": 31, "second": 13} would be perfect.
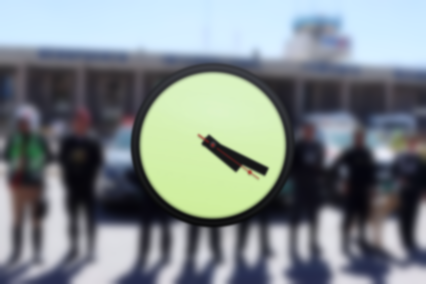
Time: {"hour": 4, "minute": 19, "second": 21}
